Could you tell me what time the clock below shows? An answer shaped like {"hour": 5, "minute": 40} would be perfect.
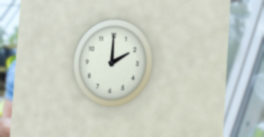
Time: {"hour": 2, "minute": 0}
